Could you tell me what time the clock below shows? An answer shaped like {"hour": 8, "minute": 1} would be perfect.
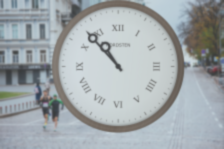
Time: {"hour": 10, "minute": 53}
